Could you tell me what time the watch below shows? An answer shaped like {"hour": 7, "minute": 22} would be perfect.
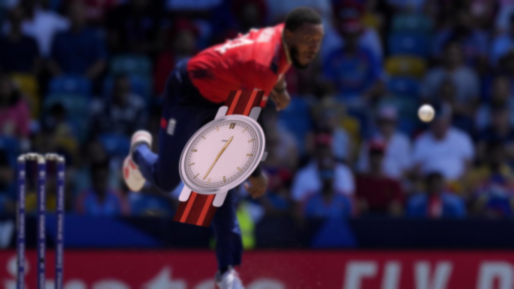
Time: {"hour": 12, "minute": 32}
